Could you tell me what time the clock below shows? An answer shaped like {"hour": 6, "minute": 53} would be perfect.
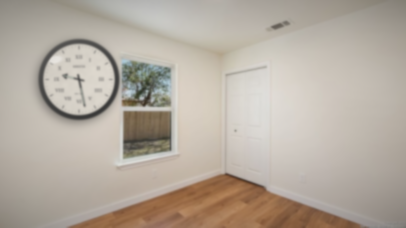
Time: {"hour": 9, "minute": 28}
